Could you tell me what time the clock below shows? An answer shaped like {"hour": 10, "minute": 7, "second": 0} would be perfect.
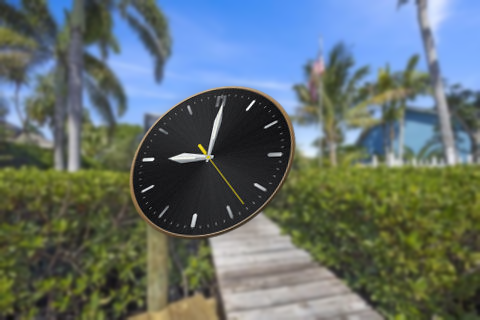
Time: {"hour": 9, "minute": 0, "second": 23}
